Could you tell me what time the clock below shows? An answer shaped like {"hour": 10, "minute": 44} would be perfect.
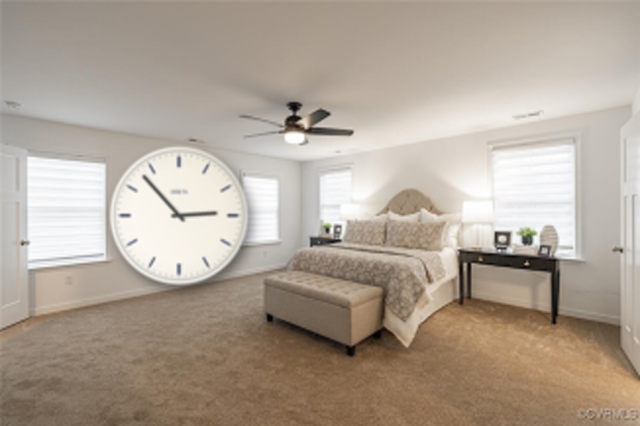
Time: {"hour": 2, "minute": 53}
